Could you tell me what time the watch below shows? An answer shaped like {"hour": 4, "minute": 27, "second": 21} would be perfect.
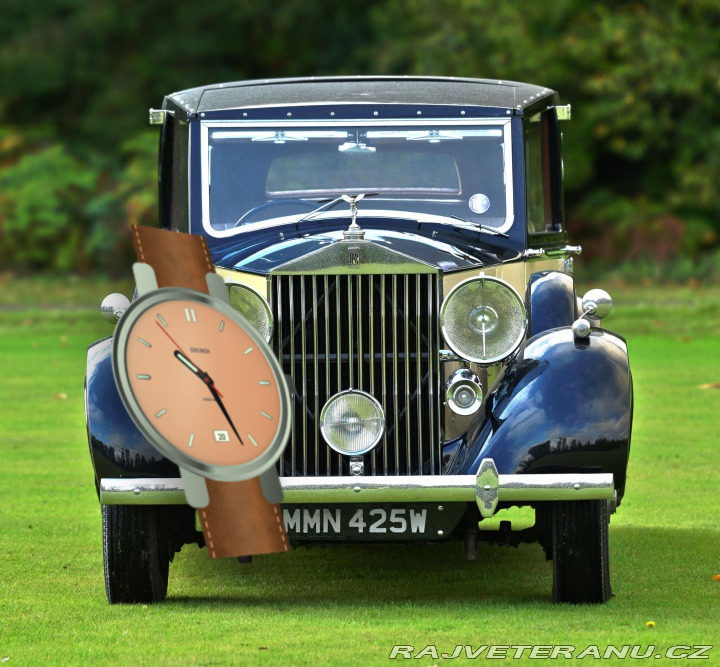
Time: {"hour": 10, "minute": 26, "second": 54}
